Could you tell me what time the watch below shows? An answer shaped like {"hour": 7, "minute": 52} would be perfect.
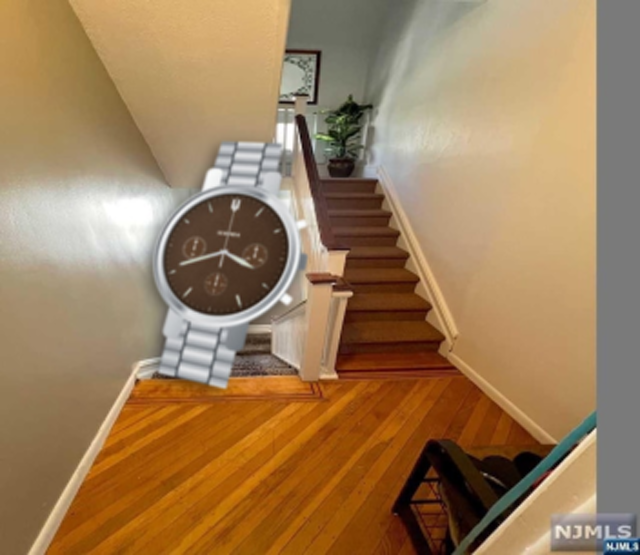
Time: {"hour": 3, "minute": 41}
